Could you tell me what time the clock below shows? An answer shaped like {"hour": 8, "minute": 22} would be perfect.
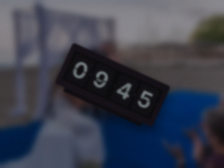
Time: {"hour": 9, "minute": 45}
